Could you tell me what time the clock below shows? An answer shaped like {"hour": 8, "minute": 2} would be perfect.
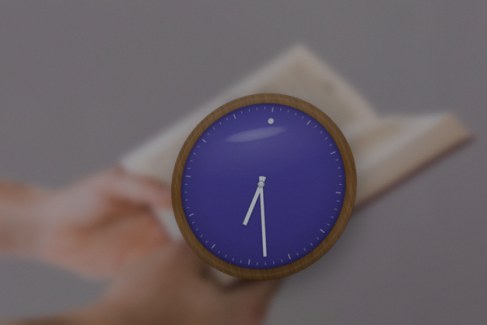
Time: {"hour": 6, "minute": 28}
